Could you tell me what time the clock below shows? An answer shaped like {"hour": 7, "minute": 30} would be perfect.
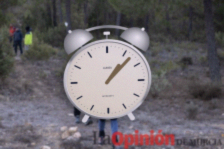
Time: {"hour": 1, "minute": 7}
